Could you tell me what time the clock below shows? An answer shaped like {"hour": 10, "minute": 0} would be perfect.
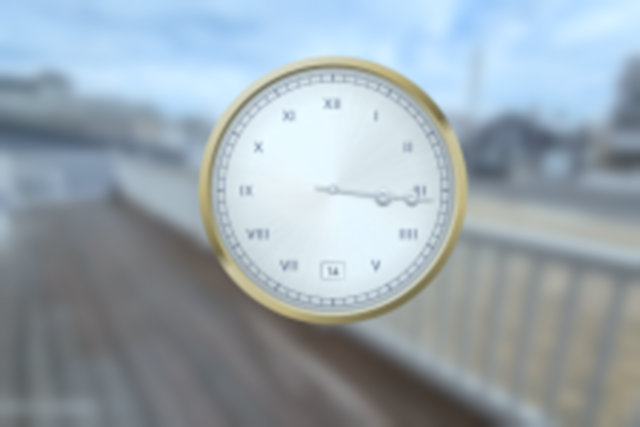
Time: {"hour": 3, "minute": 16}
